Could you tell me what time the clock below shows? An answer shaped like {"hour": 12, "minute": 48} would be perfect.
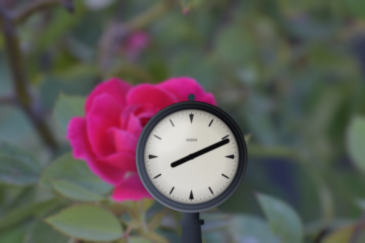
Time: {"hour": 8, "minute": 11}
